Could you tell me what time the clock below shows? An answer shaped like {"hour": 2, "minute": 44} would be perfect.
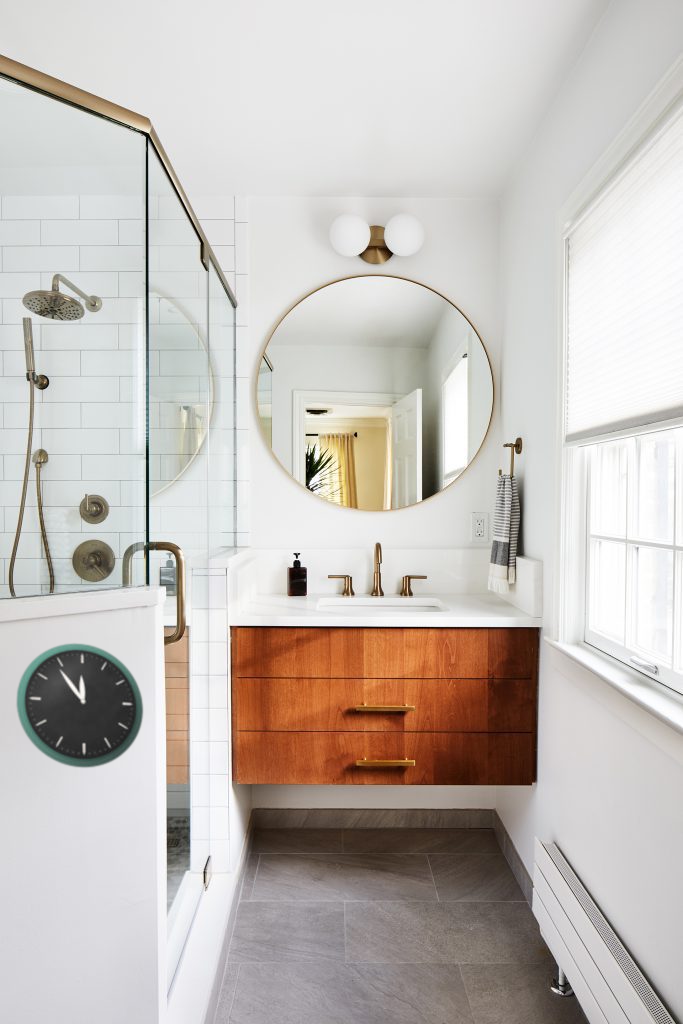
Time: {"hour": 11, "minute": 54}
